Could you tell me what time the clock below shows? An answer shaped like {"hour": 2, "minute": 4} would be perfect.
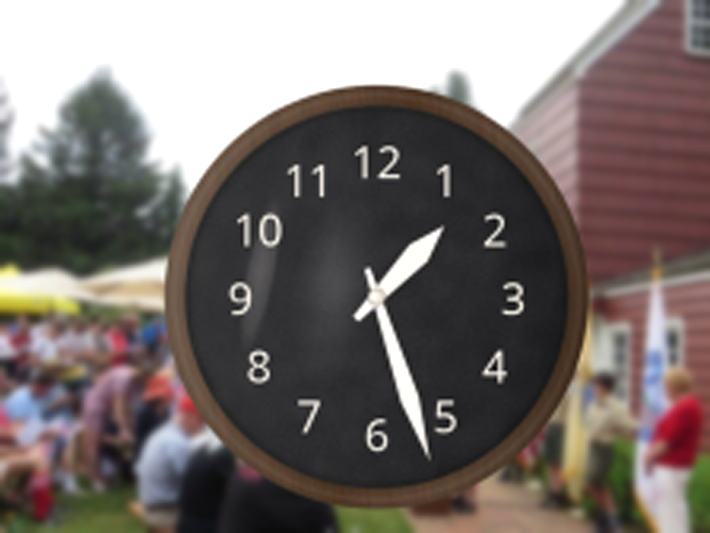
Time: {"hour": 1, "minute": 27}
